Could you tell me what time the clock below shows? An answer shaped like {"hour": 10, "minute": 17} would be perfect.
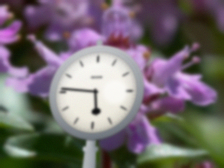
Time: {"hour": 5, "minute": 46}
